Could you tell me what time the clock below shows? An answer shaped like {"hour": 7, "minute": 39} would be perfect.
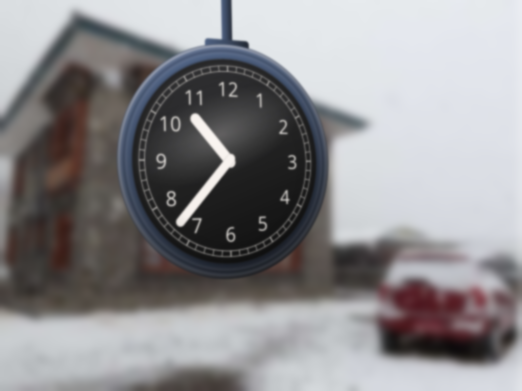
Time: {"hour": 10, "minute": 37}
